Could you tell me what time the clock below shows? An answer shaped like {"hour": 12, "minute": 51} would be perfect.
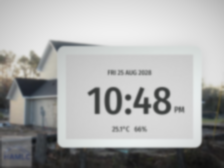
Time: {"hour": 10, "minute": 48}
